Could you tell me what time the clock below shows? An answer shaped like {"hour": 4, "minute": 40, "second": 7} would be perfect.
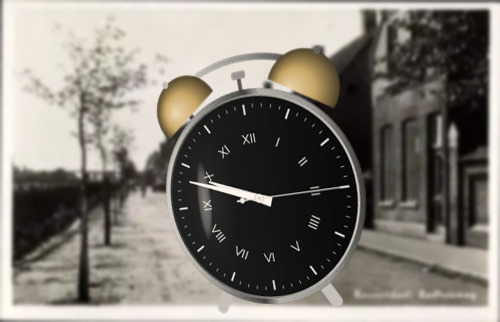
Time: {"hour": 9, "minute": 48, "second": 15}
